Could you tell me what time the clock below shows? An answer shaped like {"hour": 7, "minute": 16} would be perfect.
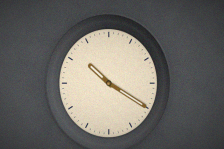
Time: {"hour": 10, "minute": 20}
